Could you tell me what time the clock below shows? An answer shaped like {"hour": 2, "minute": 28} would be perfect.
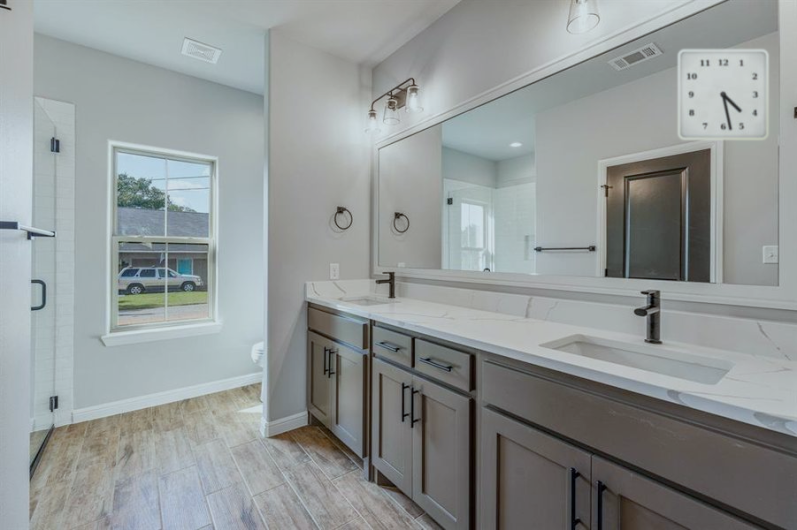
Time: {"hour": 4, "minute": 28}
